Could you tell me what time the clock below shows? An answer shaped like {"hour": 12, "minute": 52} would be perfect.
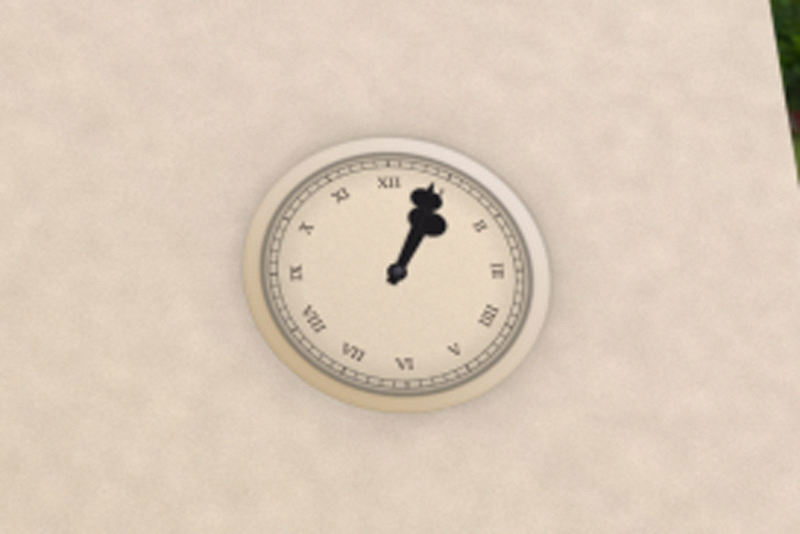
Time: {"hour": 1, "minute": 4}
